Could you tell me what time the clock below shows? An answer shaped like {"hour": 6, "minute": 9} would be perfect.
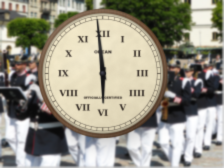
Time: {"hour": 5, "minute": 59}
